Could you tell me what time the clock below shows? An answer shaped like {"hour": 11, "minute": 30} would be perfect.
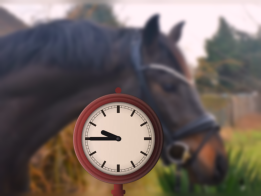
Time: {"hour": 9, "minute": 45}
